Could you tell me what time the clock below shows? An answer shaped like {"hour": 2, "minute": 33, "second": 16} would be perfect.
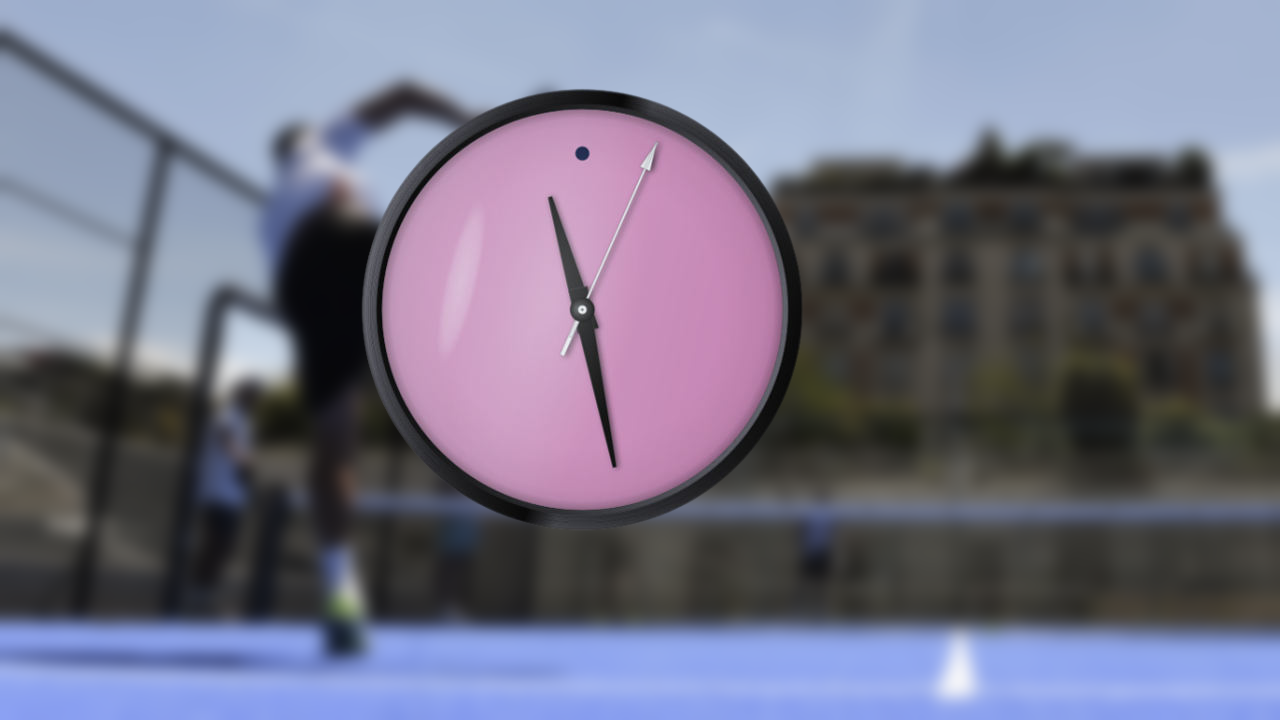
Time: {"hour": 11, "minute": 28, "second": 4}
